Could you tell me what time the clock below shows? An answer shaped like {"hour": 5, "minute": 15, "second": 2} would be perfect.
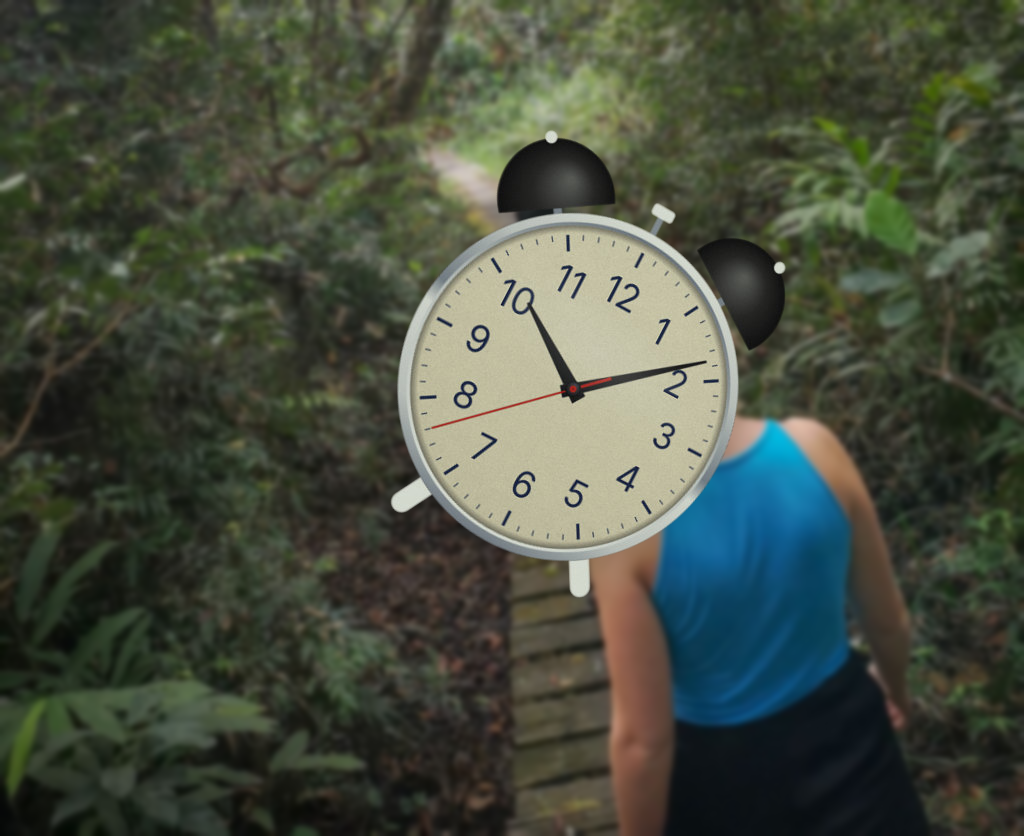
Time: {"hour": 10, "minute": 8, "second": 38}
